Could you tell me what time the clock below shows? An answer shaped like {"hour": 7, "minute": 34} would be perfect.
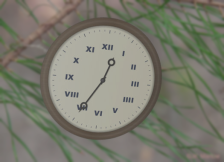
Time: {"hour": 12, "minute": 35}
